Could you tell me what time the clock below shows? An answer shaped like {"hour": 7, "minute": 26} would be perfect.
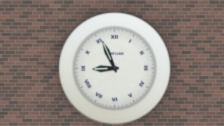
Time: {"hour": 8, "minute": 56}
